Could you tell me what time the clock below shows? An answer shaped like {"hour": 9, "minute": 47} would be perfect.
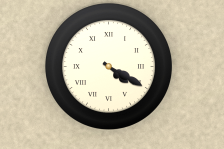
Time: {"hour": 4, "minute": 20}
